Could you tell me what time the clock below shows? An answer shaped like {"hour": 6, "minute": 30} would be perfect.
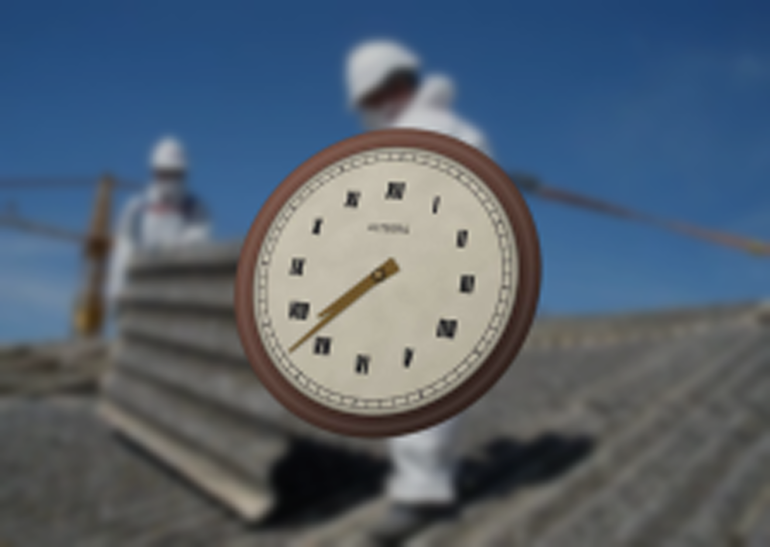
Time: {"hour": 7, "minute": 37}
